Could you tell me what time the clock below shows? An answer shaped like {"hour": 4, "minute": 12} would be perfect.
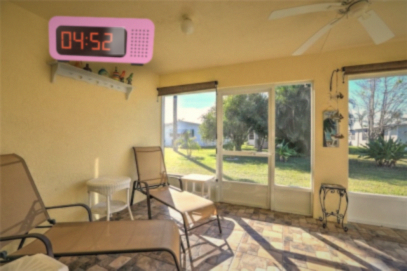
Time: {"hour": 4, "minute": 52}
